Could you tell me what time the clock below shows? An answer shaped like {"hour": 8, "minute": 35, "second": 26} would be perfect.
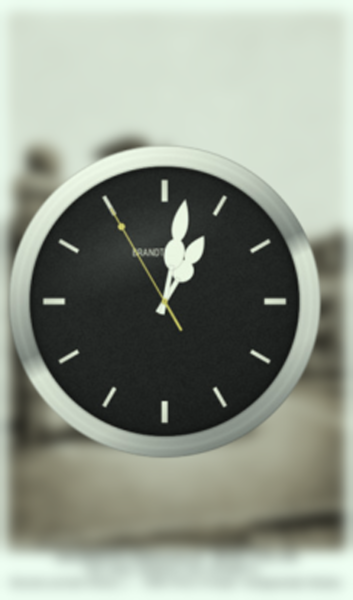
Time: {"hour": 1, "minute": 1, "second": 55}
